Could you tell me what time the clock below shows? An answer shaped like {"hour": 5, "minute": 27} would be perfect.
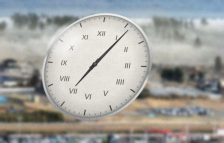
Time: {"hour": 7, "minute": 6}
